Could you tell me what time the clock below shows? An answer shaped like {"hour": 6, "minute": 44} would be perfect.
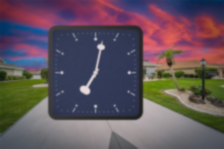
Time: {"hour": 7, "minute": 2}
